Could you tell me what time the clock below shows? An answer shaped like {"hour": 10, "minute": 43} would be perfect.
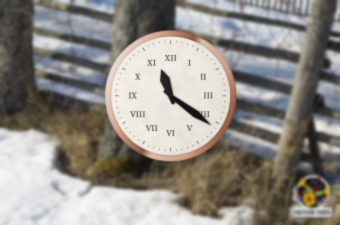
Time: {"hour": 11, "minute": 21}
